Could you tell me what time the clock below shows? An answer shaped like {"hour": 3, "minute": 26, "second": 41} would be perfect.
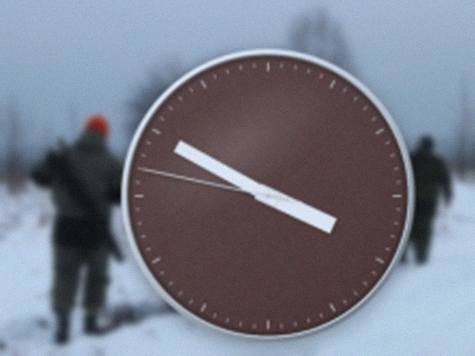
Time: {"hour": 3, "minute": 49, "second": 47}
